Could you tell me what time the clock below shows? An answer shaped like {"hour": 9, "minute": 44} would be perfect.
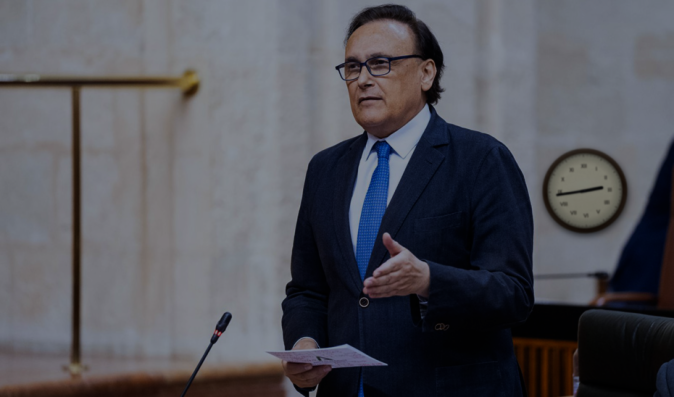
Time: {"hour": 2, "minute": 44}
